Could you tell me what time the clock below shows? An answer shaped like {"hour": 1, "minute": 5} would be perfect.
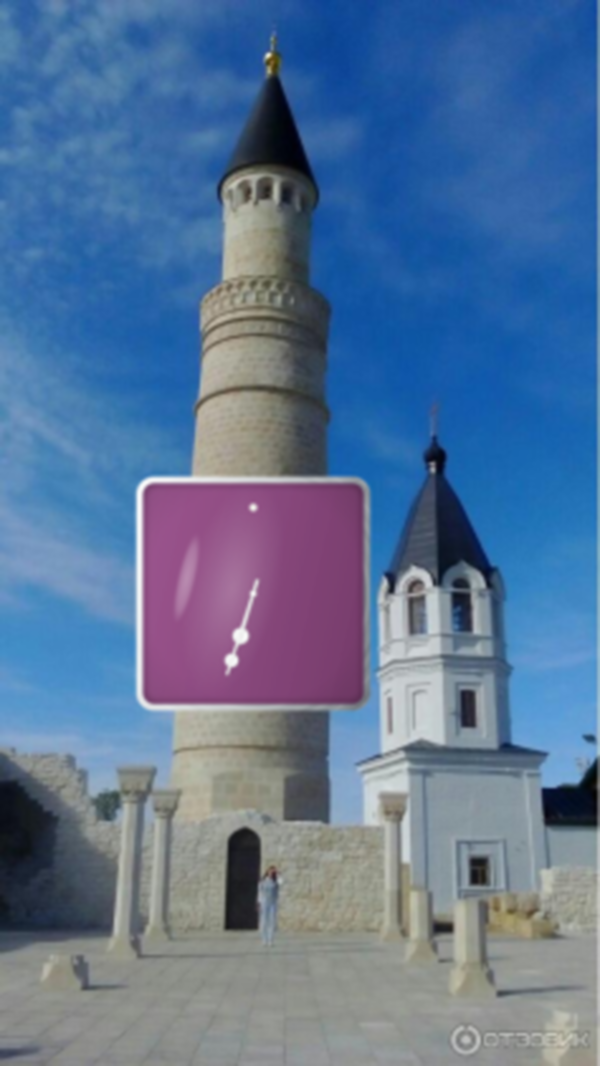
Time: {"hour": 6, "minute": 33}
